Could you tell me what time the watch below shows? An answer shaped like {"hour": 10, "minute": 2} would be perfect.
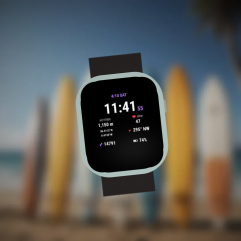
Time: {"hour": 11, "minute": 41}
